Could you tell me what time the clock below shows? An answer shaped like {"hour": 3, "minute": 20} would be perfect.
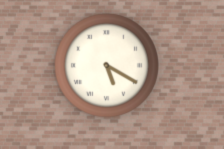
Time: {"hour": 5, "minute": 20}
